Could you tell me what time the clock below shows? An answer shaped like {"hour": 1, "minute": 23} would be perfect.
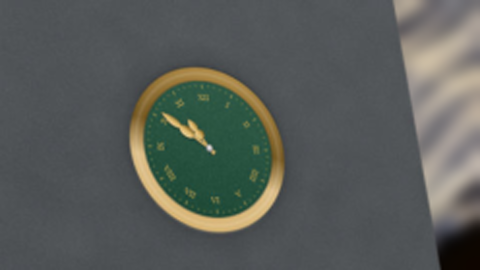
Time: {"hour": 10, "minute": 51}
